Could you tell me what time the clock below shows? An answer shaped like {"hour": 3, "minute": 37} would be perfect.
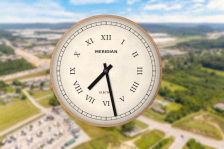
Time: {"hour": 7, "minute": 28}
